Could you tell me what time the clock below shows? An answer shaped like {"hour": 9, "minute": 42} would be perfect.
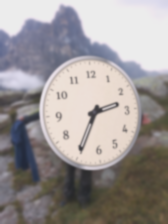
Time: {"hour": 2, "minute": 35}
